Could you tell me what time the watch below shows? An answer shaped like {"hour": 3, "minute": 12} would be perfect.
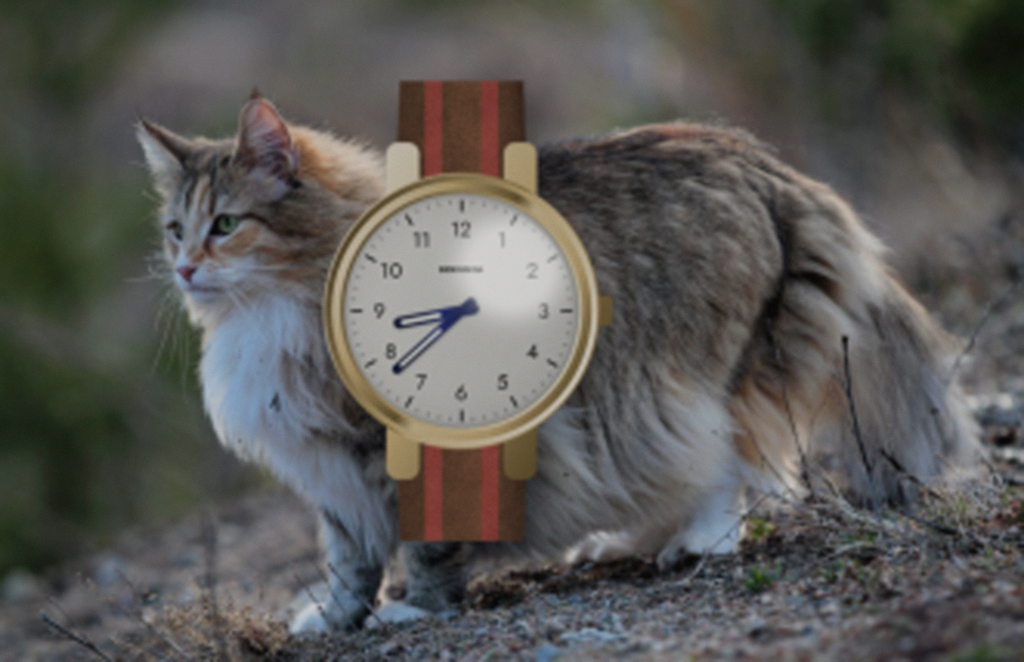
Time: {"hour": 8, "minute": 38}
